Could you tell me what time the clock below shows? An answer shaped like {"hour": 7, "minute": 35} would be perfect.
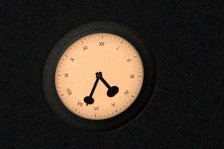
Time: {"hour": 4, "minute": 33}
